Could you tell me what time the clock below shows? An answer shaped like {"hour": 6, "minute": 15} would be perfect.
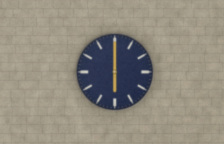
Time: {"hour": 6, "minute": 0}
